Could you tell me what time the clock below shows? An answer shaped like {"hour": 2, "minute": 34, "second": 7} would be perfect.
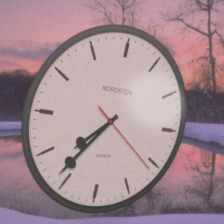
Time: {"hour": 7, "minute": 36, "second": 21}
